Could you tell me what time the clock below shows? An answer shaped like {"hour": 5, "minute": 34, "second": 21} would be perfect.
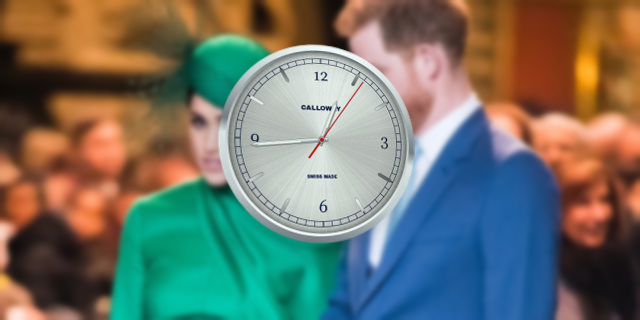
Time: {"hour": 12, "minute": 44, "second": 6}
